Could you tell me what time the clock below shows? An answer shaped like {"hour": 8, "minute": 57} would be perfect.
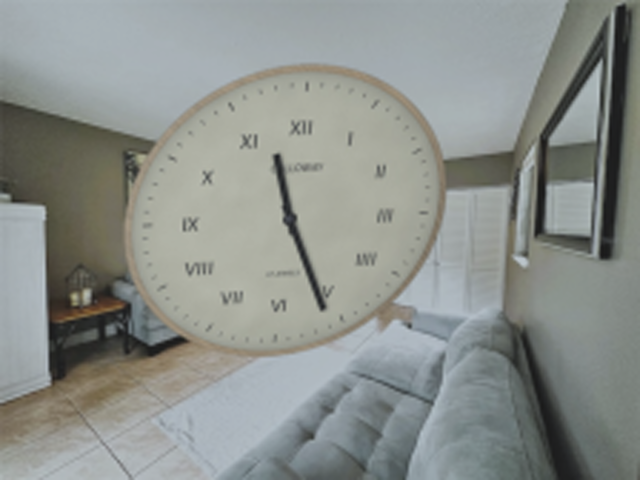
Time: {"hour": 11, "minute": 26}
